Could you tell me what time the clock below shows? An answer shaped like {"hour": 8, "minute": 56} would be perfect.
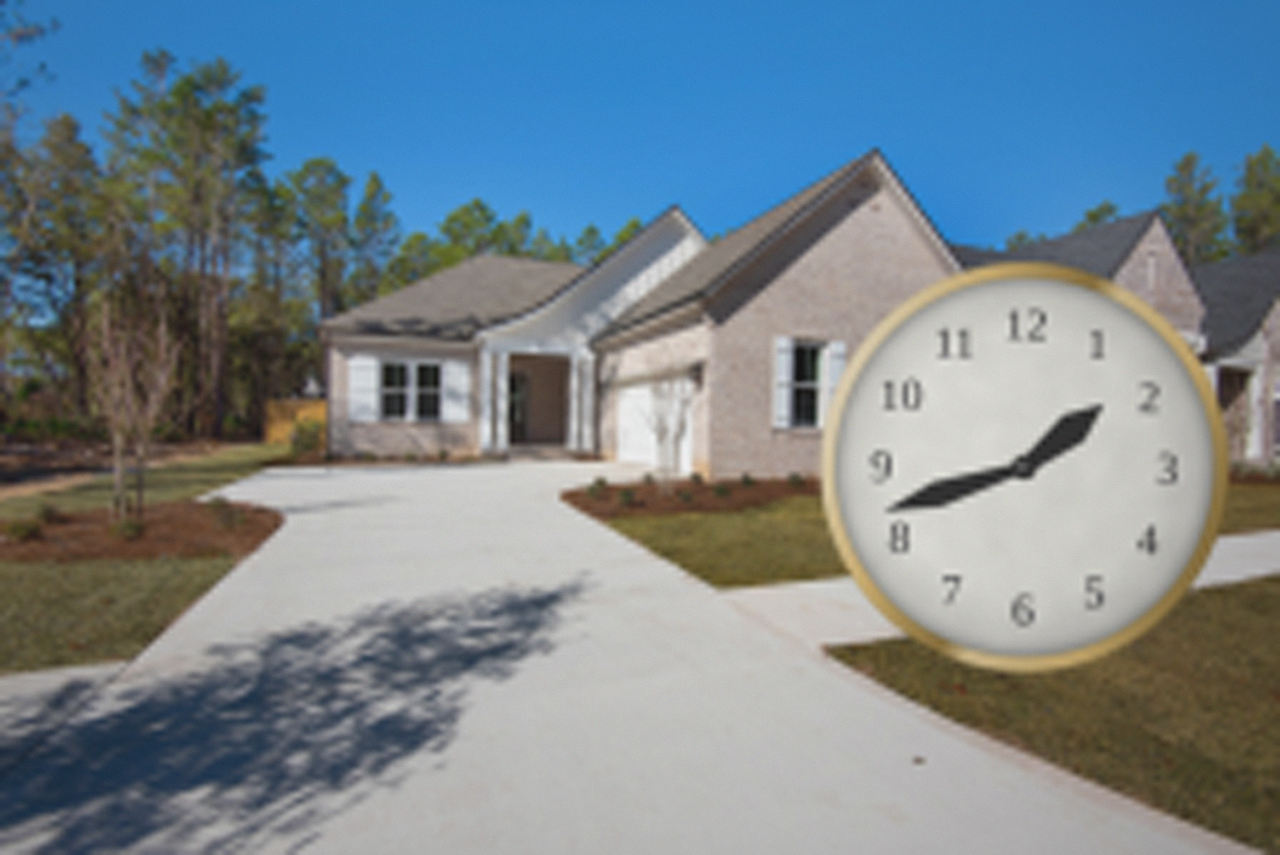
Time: {"hour": 1, "minute": 42}
